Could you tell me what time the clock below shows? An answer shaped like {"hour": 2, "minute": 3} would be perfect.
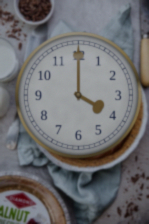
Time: {"hour": 4, "minute": 0}
